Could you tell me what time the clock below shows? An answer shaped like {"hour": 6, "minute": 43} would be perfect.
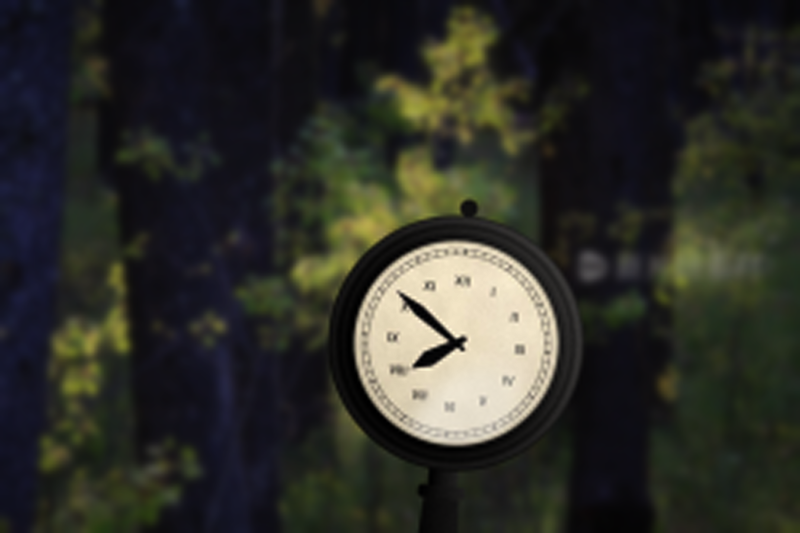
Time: {"hour": 7, "minute": 51}
